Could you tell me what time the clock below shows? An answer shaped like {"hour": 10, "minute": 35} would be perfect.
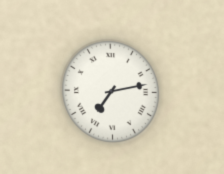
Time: {"hour": 7, "minute": 13}
